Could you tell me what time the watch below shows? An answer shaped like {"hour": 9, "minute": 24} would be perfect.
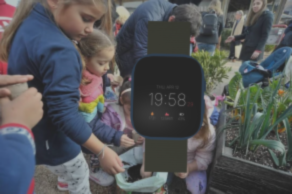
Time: {"hour": 19, "minute": 58}
